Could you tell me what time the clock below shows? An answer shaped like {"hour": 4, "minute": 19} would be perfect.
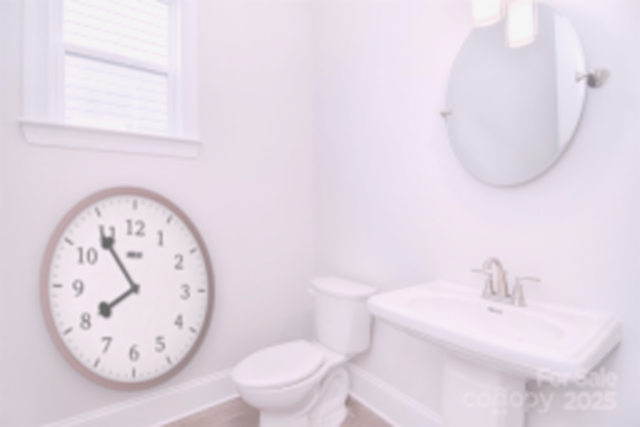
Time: {"hour": 7, "minute": 54}
